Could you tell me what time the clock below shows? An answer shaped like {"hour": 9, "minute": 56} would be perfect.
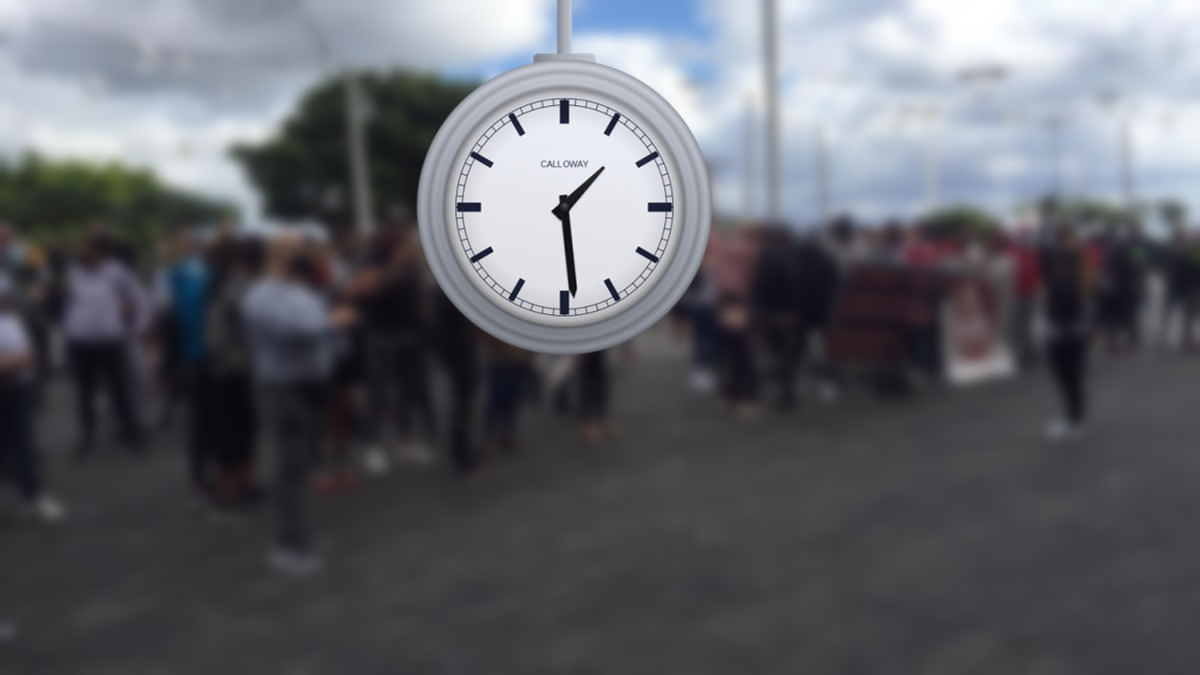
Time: {"hour": 1, "minute": 29}
